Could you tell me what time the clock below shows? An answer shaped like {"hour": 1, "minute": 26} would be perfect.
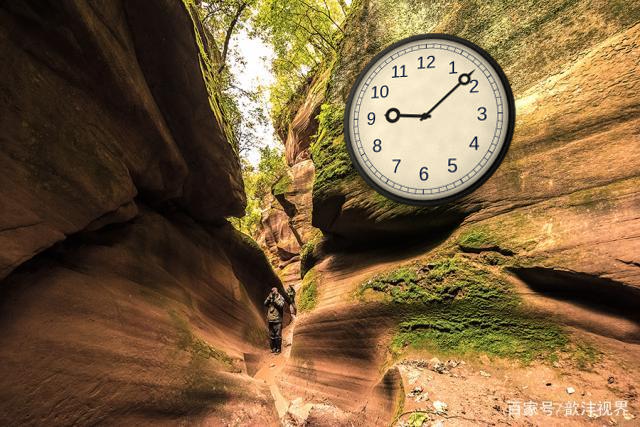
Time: {"hour": 9, "minute": 8}
